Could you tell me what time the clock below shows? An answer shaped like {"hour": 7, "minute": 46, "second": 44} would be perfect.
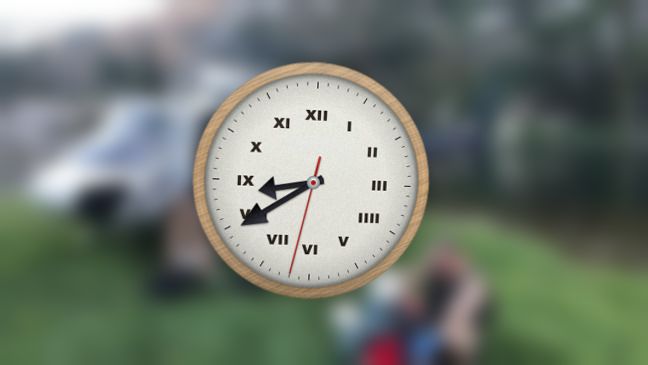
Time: {"hour": 8, "minute": 39, "second": 32}
